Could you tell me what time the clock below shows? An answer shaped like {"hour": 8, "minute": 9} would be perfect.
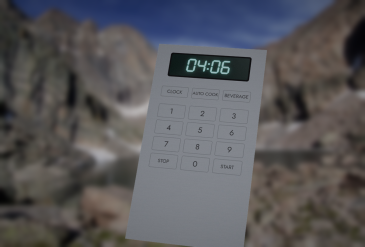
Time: {"hour": 4, "minute": 6}
